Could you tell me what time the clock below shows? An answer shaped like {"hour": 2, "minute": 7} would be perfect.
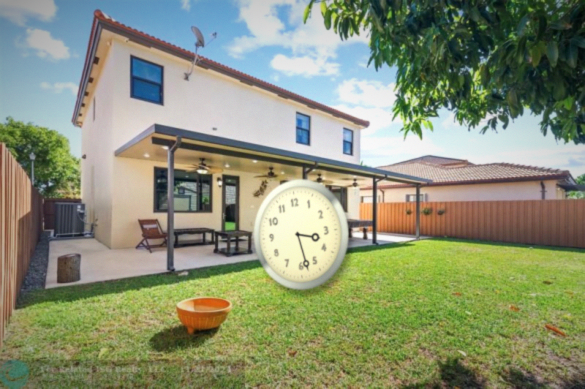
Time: {"hour": 3, "minute": 28}
